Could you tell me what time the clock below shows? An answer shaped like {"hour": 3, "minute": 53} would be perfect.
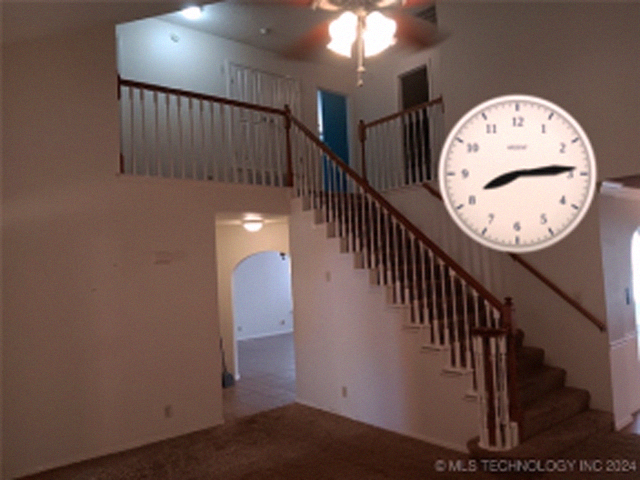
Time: {"hour": 8, "minute": 14}
